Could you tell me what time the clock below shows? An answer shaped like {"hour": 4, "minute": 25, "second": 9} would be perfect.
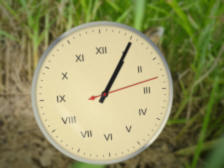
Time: {"hour": 1, "minute": 5, "second": 13}
